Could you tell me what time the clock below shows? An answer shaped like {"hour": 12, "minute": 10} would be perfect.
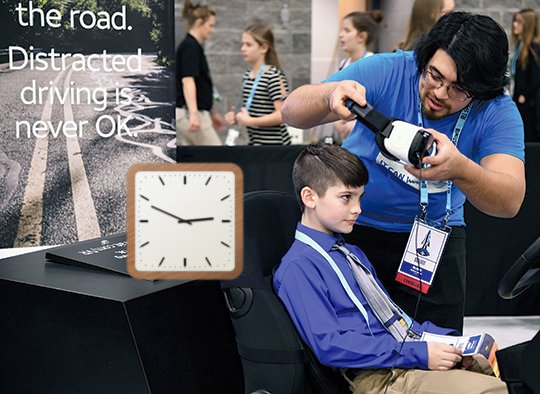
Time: {"hour": 2, "minute": 49}
